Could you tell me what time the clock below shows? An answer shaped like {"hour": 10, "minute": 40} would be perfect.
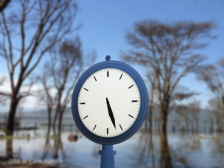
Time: {"hour": 5, "minute": 27}
